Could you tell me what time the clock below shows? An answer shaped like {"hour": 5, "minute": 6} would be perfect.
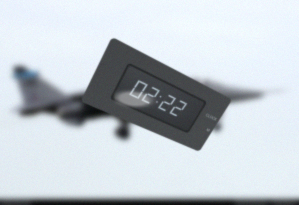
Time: {"hour": 2, "minute": 22}
